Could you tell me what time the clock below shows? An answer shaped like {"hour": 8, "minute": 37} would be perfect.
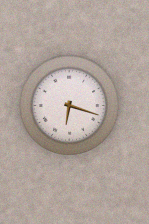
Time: {"hour": 6, "minute": 18}
